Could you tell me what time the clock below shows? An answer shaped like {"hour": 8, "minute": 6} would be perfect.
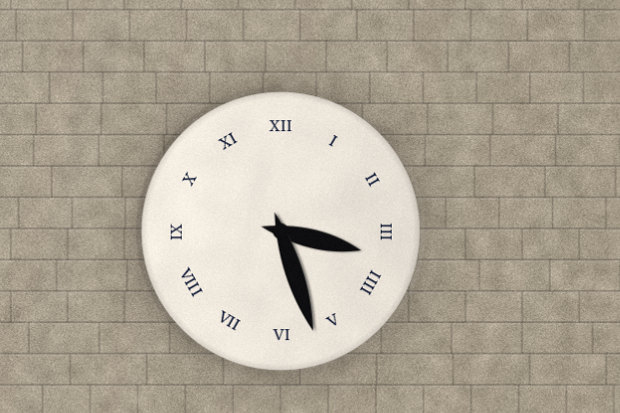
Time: {"hour": 3, "minute": 27}
